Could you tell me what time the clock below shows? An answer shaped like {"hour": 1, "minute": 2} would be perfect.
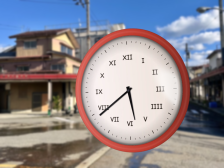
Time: {"hour": 5, "minute": 39}
